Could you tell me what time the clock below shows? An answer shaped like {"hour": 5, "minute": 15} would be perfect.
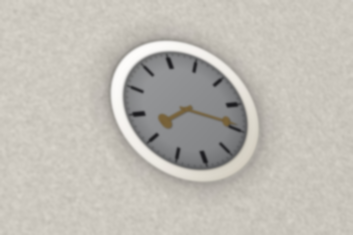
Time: {"hour": 8, "minute": 19}
